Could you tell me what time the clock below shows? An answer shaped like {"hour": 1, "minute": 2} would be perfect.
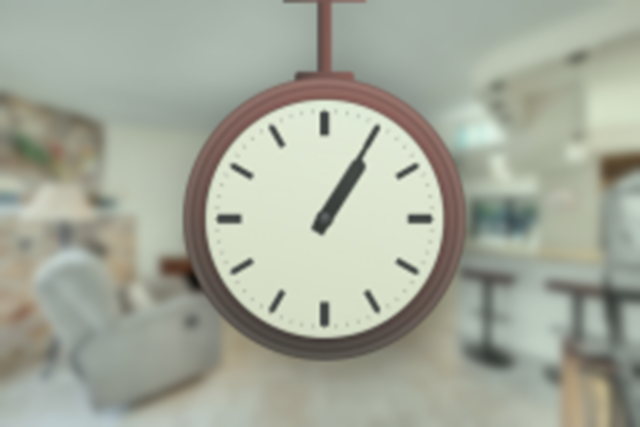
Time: {"hour": 1, "minute": 5}
